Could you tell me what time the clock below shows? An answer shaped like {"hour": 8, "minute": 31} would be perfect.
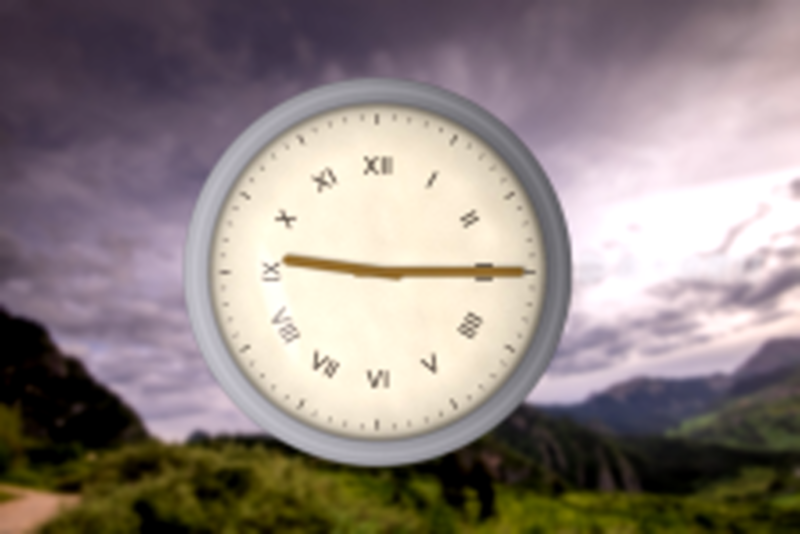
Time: {"hour": 9, "minute": 15}
